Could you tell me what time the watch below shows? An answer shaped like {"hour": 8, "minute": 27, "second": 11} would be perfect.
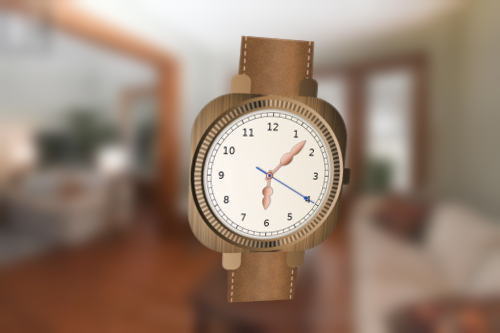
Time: {"hour": 6, "minute": 7, "second": 20}
